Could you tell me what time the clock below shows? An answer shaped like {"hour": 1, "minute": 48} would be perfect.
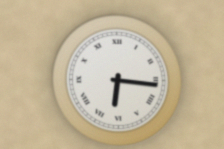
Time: {"hour": 6, "minute": 16}
